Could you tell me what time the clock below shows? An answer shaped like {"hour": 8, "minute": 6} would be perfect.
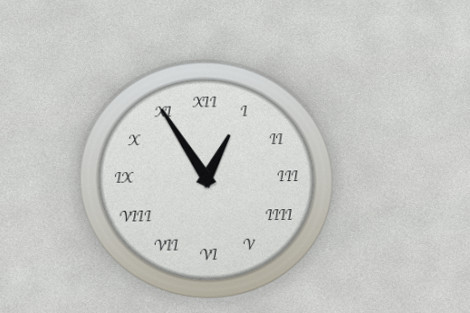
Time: {"hour": 12, "minute": 55}
